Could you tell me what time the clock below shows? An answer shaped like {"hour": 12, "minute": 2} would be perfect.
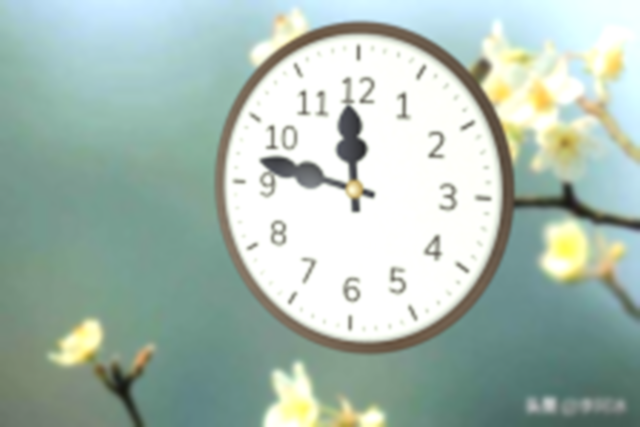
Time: {"hour": 11, "minute": 47}
